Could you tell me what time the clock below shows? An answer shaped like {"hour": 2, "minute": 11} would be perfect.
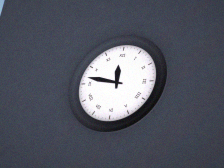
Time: {"hour": 11, "minute": 47}
